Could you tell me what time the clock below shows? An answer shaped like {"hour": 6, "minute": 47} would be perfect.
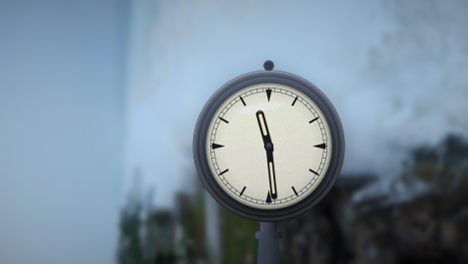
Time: {"hour": 11, "minute": 29}
